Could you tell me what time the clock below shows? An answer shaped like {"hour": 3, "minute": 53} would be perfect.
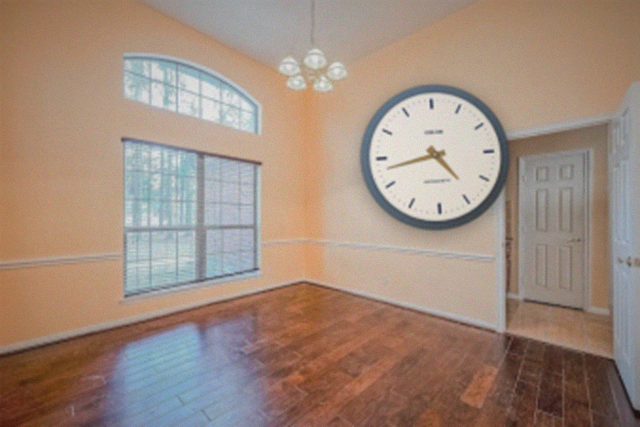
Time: {"hour": 4, "minute": 43}
